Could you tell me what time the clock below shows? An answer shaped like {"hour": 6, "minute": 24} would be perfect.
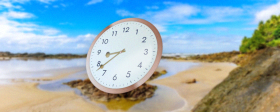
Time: {"hour": 8, "minute": 38}
